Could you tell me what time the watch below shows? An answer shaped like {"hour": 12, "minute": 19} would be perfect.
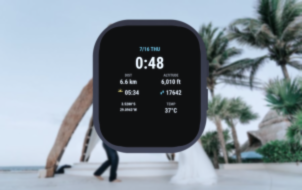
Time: {"hour": 0, "minute": 48}
